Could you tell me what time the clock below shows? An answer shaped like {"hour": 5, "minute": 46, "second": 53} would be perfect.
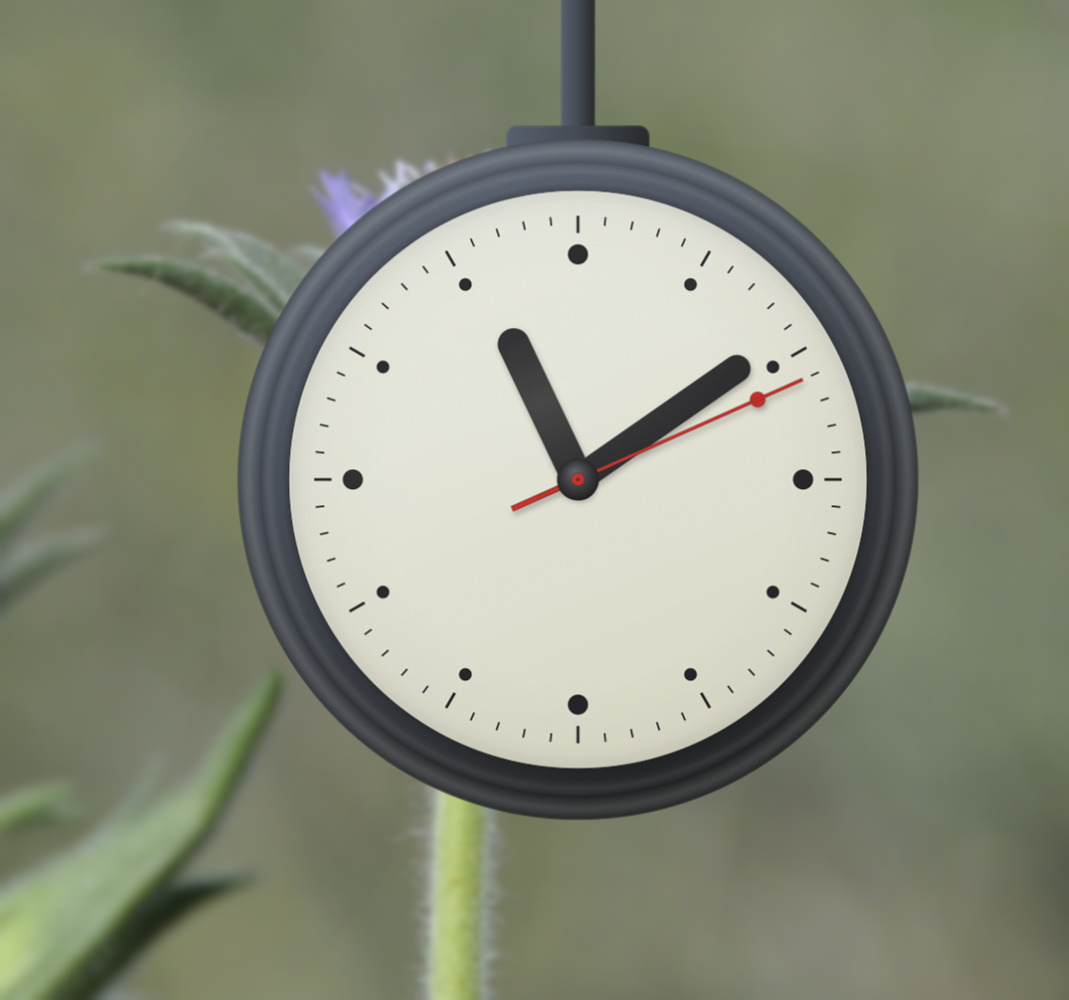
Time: {"hour": 11, "minute": 9, "second": 11}
